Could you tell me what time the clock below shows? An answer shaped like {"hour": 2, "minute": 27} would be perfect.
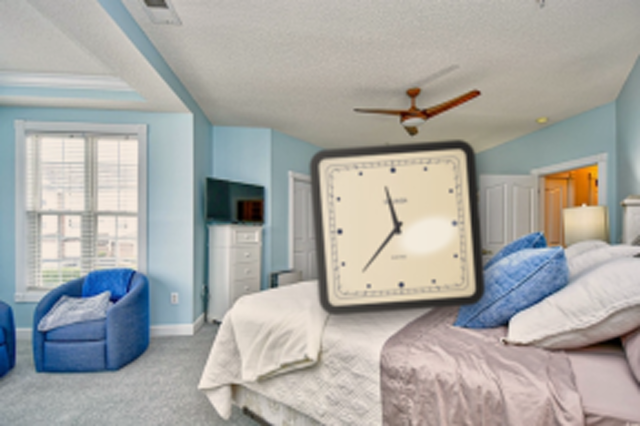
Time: {"hour": 11, "minute": 37}
